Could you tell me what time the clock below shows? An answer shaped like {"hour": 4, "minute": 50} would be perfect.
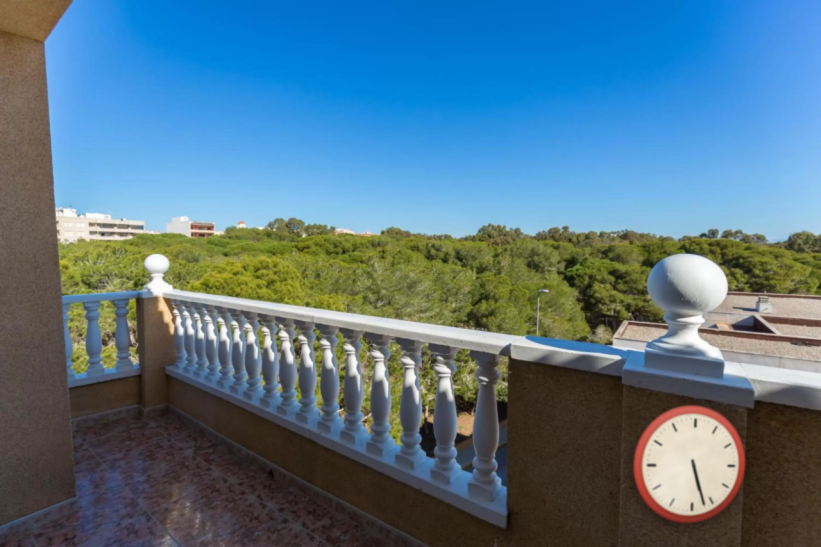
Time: {"hour": 5, "minute": 27}
